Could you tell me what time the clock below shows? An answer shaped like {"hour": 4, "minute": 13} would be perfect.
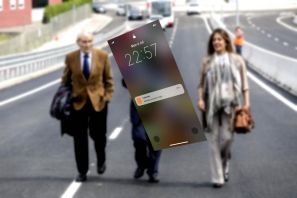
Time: {"hour": 22, "minute": 57}
